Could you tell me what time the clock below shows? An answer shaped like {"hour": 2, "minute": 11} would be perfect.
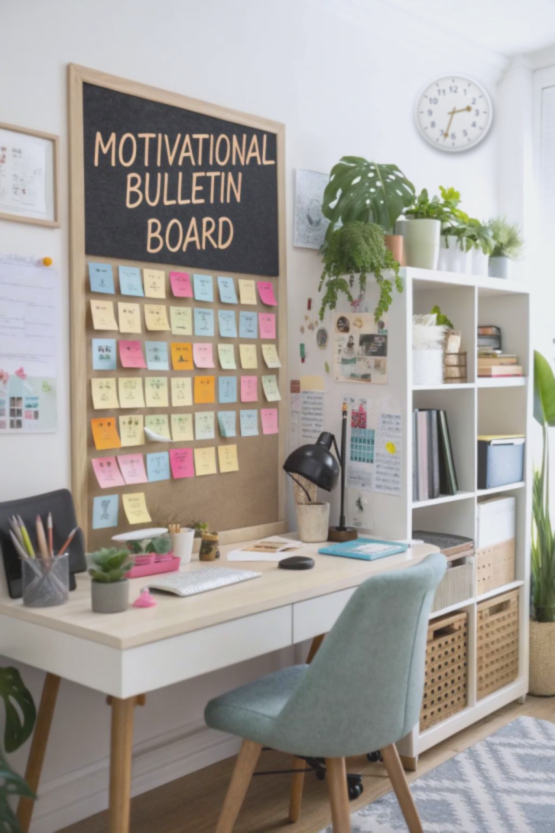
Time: {"hour": 2, "minute": 33}
